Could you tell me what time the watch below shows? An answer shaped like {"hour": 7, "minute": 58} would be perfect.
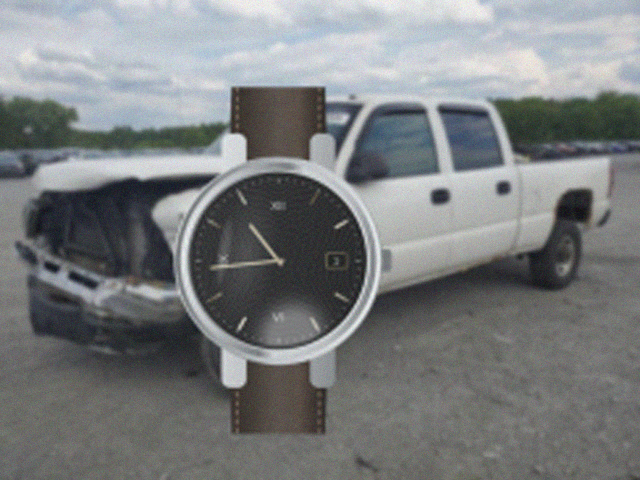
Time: {"hour": 10, "minute": 44}
